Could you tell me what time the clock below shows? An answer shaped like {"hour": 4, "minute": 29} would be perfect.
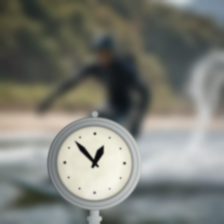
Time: {"hour": 12, "minute": 53}
